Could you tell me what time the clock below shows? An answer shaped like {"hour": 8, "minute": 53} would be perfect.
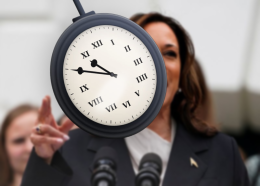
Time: {"hour": 10, "minute": 50}
